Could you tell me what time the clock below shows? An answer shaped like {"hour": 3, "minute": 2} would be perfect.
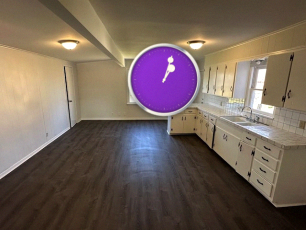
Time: {"hour": 1, "minute": 3}
